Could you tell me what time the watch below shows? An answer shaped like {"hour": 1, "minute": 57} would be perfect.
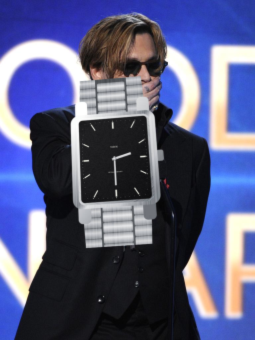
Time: {"hour": 2, "minute": 30}
